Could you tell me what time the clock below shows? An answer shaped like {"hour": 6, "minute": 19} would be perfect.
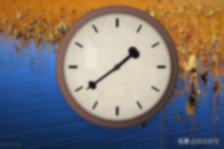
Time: {"hour": 1, "minute": 39}
